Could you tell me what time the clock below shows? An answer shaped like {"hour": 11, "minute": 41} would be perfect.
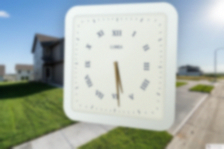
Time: {"hour": 5, "minute": 29}
